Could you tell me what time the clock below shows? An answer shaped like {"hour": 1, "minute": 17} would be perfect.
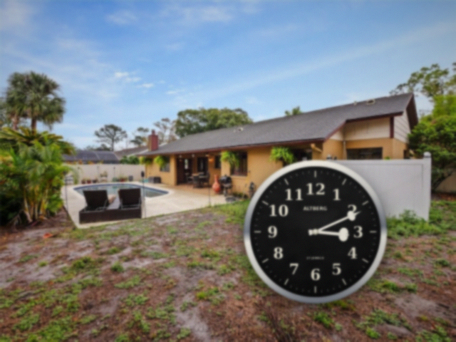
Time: {"hour": 3, "minute": 11}
